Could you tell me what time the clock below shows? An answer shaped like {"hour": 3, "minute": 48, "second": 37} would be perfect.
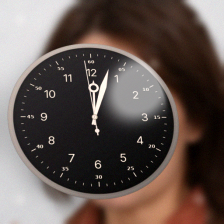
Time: {"hour": 12, "minute": 2, "second": 59}
